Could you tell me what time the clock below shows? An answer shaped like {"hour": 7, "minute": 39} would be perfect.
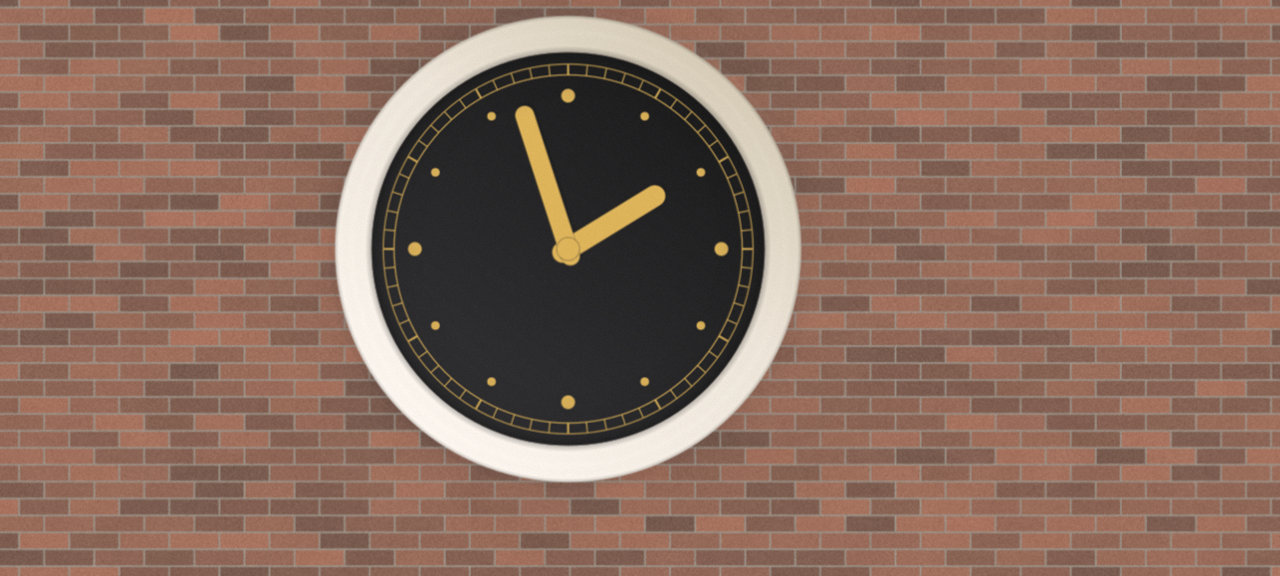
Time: {"hour": 1, "minute": 57}
